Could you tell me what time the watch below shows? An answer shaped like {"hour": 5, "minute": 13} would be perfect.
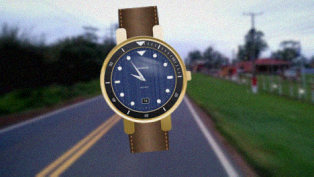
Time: {"hour": 9, "minute": 55}
